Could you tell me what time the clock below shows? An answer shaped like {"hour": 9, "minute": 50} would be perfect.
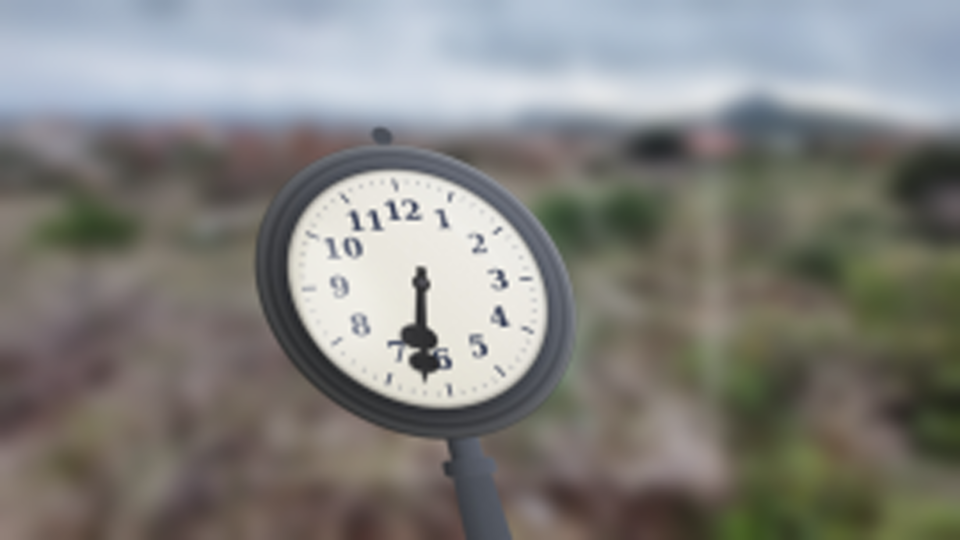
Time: {"hour": 6, "minute": 32}
